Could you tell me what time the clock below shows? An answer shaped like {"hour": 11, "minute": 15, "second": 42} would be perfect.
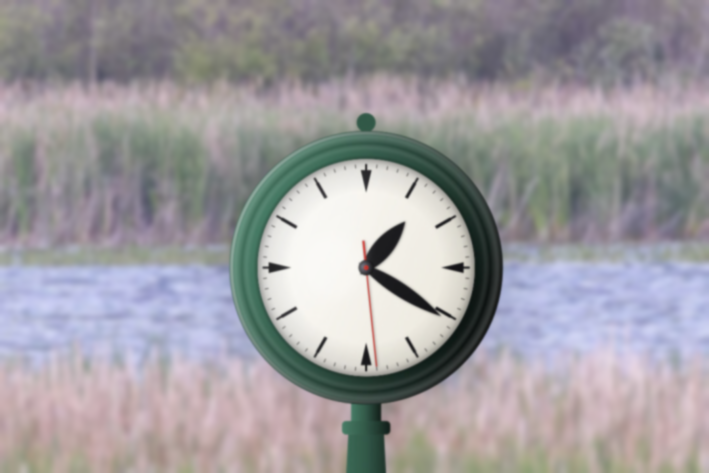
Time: {"hour": 1, "minute": 20, "second": 29}
